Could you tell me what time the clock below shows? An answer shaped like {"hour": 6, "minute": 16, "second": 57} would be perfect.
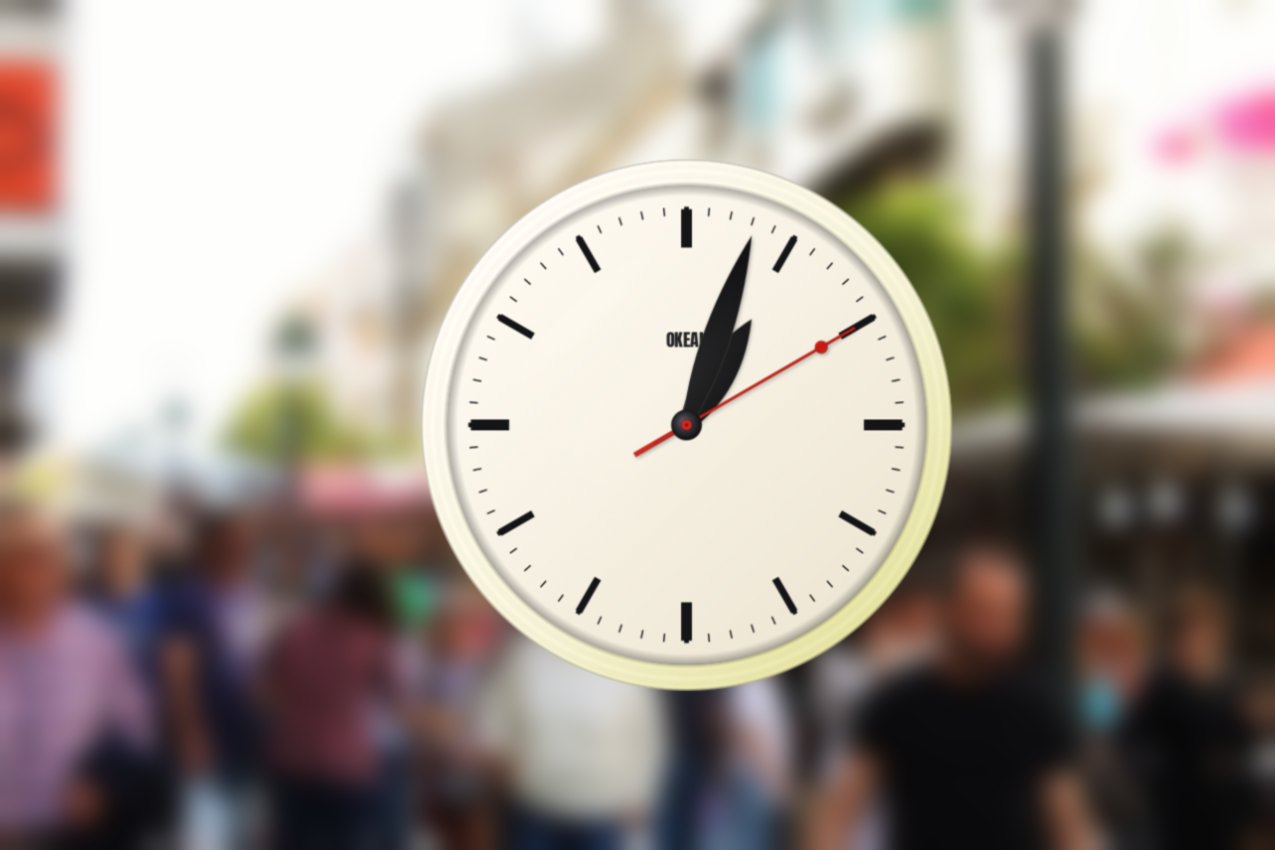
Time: {"hour": 1, "minute": 3, "second": 10}
